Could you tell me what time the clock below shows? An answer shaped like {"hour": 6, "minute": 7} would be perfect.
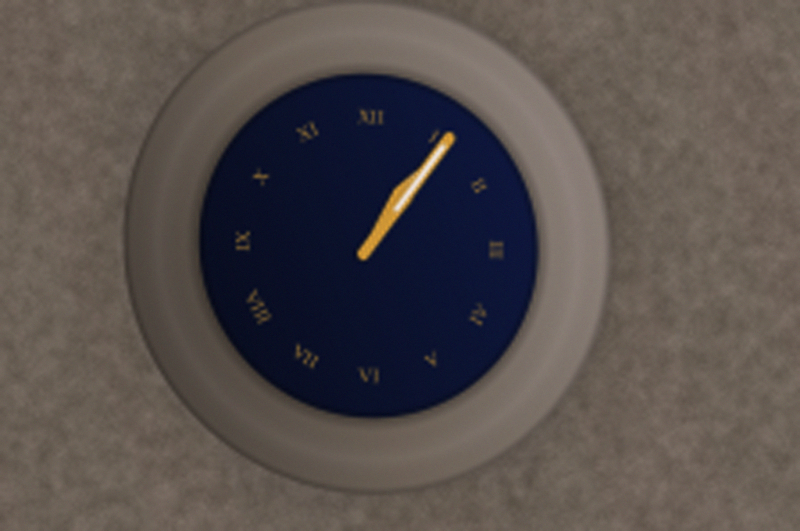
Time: {"hour": 1, "minute": 6}
